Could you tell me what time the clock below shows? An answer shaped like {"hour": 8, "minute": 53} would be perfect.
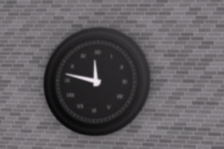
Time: {"hour": 11, "minute": 47}
